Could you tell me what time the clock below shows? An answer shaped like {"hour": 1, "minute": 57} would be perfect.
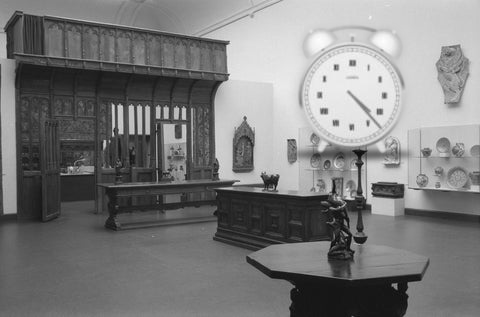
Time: {"hour": 4, "minute": 23}
